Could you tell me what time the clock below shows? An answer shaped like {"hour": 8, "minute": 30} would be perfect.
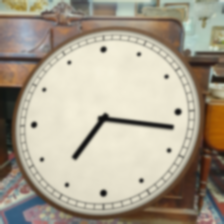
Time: {"hour": 7, "minute": 17}
